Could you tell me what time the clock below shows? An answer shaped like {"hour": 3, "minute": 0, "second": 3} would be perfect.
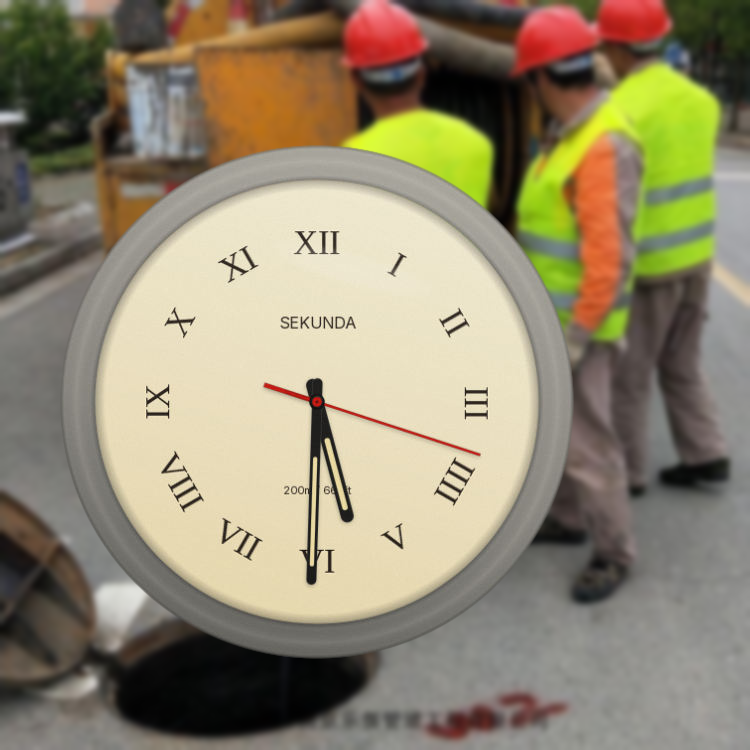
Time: {"hour": 5, "minute": 30, "second": 18}
